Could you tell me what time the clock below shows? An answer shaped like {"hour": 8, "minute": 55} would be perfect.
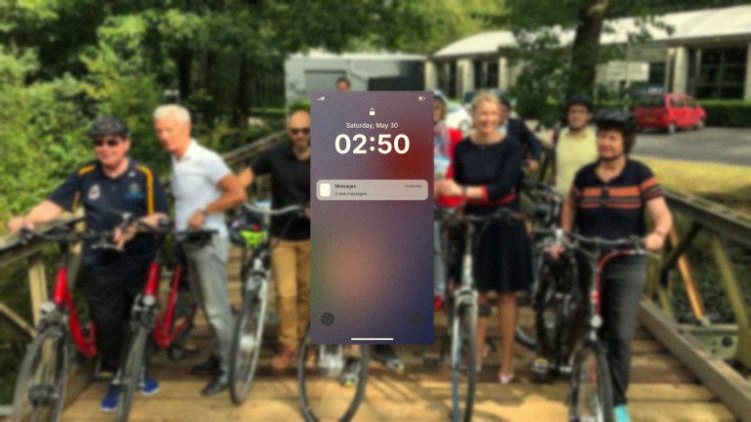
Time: {"hour": 2, "minute": 50}
